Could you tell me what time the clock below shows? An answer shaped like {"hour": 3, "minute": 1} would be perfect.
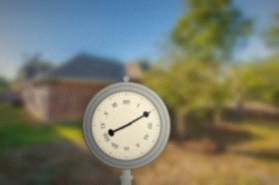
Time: {"hour": 8, "minute": 10}
